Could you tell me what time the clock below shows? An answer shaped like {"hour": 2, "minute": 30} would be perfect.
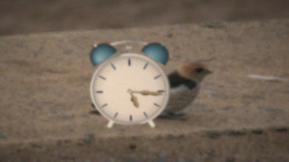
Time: {"hour": 5, "minute": 16}
